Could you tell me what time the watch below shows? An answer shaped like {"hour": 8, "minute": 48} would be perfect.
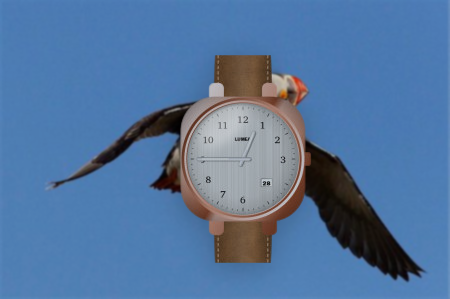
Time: {"hour": 12, "minute": 45}
